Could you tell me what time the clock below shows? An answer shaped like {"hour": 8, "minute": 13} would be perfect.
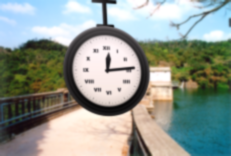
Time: {"hour": 12, "minute": 14}
